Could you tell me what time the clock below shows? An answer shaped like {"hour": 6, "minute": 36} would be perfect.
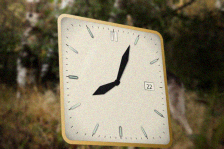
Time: {"hour": 8, "minute": 4}
